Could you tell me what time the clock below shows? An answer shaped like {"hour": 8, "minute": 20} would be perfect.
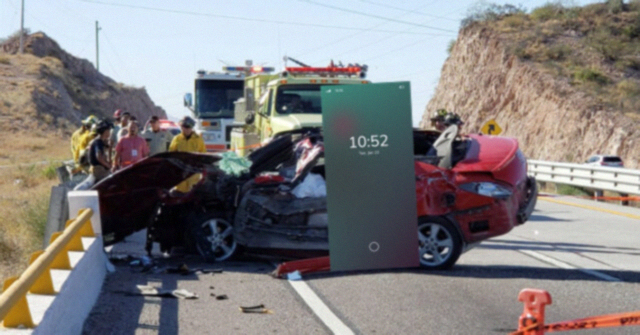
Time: {"hour": 10, "minute": 52}
